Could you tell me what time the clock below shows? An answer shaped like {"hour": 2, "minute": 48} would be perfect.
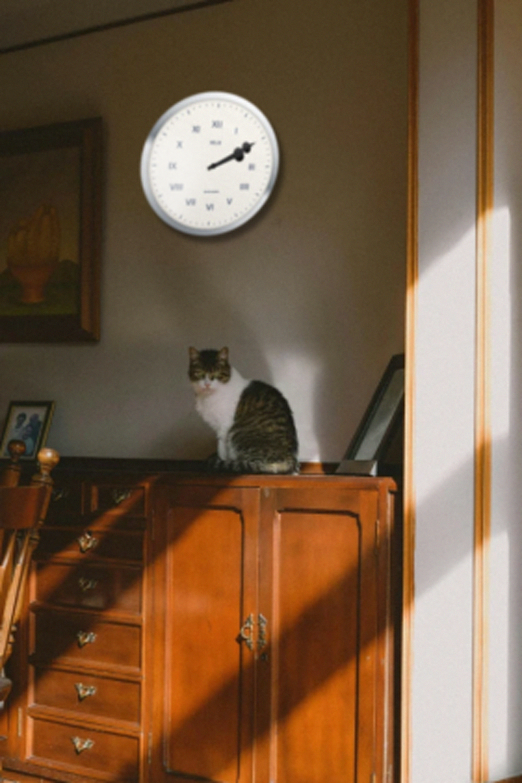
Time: {"hour": 2, "minute": 10}
